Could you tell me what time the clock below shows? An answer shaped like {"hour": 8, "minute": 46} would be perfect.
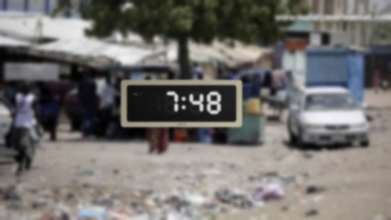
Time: {"hour": 7, "minute": 48}
